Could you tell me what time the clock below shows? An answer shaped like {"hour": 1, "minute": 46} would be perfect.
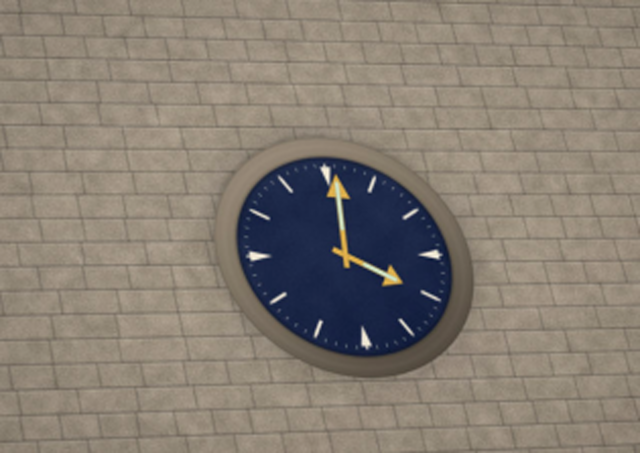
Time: {"hour": 4, "minute": 1}
